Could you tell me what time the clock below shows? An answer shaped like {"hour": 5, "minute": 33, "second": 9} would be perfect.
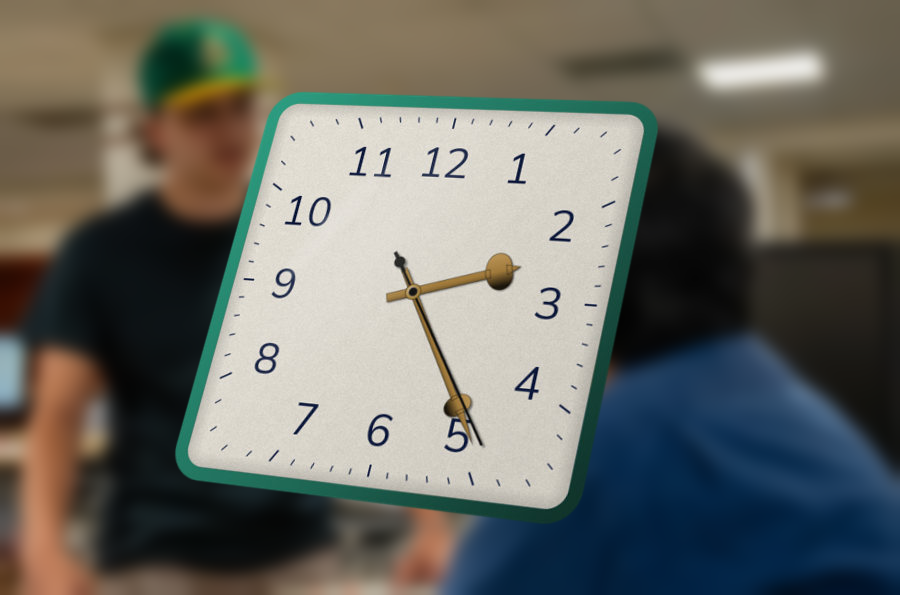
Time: {"hour": 2, "minute": 24, "second": 24}
